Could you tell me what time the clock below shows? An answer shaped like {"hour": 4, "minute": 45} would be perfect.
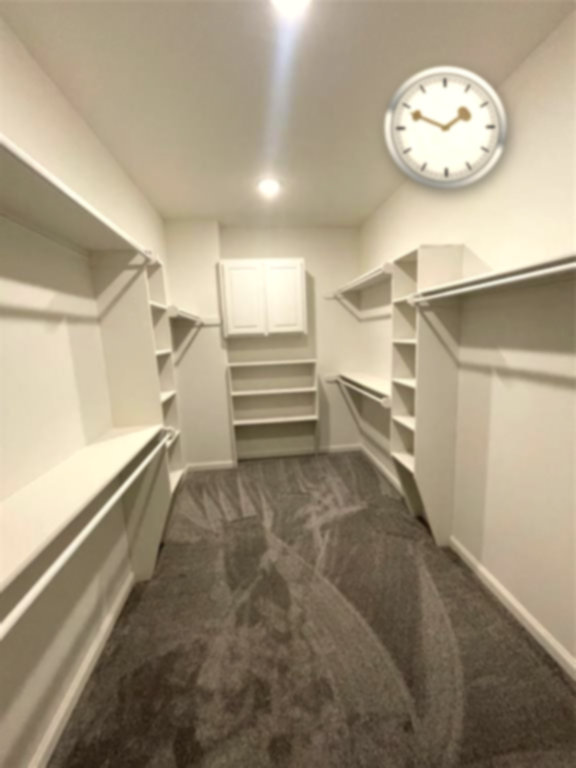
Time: {"hour": 1, "minute": 49}
